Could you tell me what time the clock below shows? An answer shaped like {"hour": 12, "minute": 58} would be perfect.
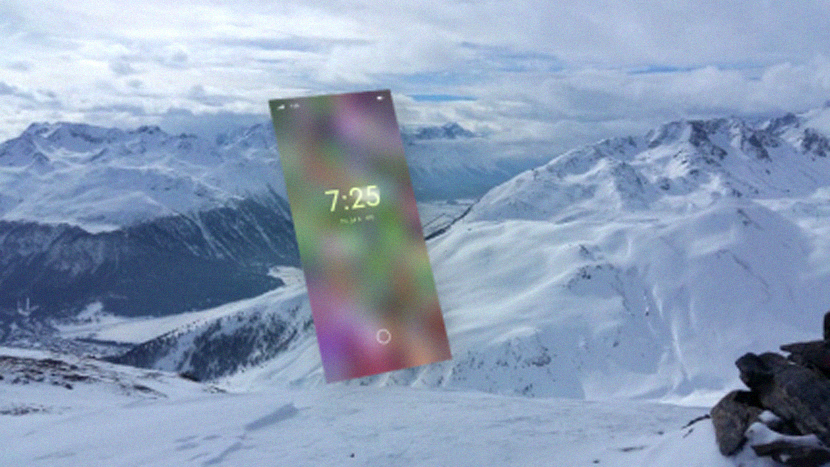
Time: {"hour": 7, "minute": 25}
